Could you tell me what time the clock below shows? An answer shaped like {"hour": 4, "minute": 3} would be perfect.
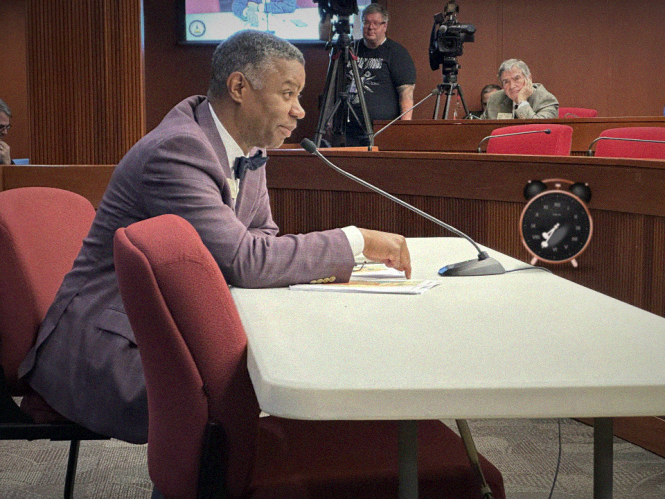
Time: {"hour": 7, "minute": 35}
